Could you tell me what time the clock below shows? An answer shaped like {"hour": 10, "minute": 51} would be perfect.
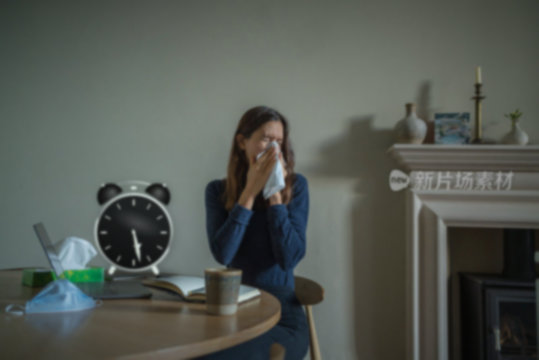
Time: {"hour": 5, "minute": 28}
